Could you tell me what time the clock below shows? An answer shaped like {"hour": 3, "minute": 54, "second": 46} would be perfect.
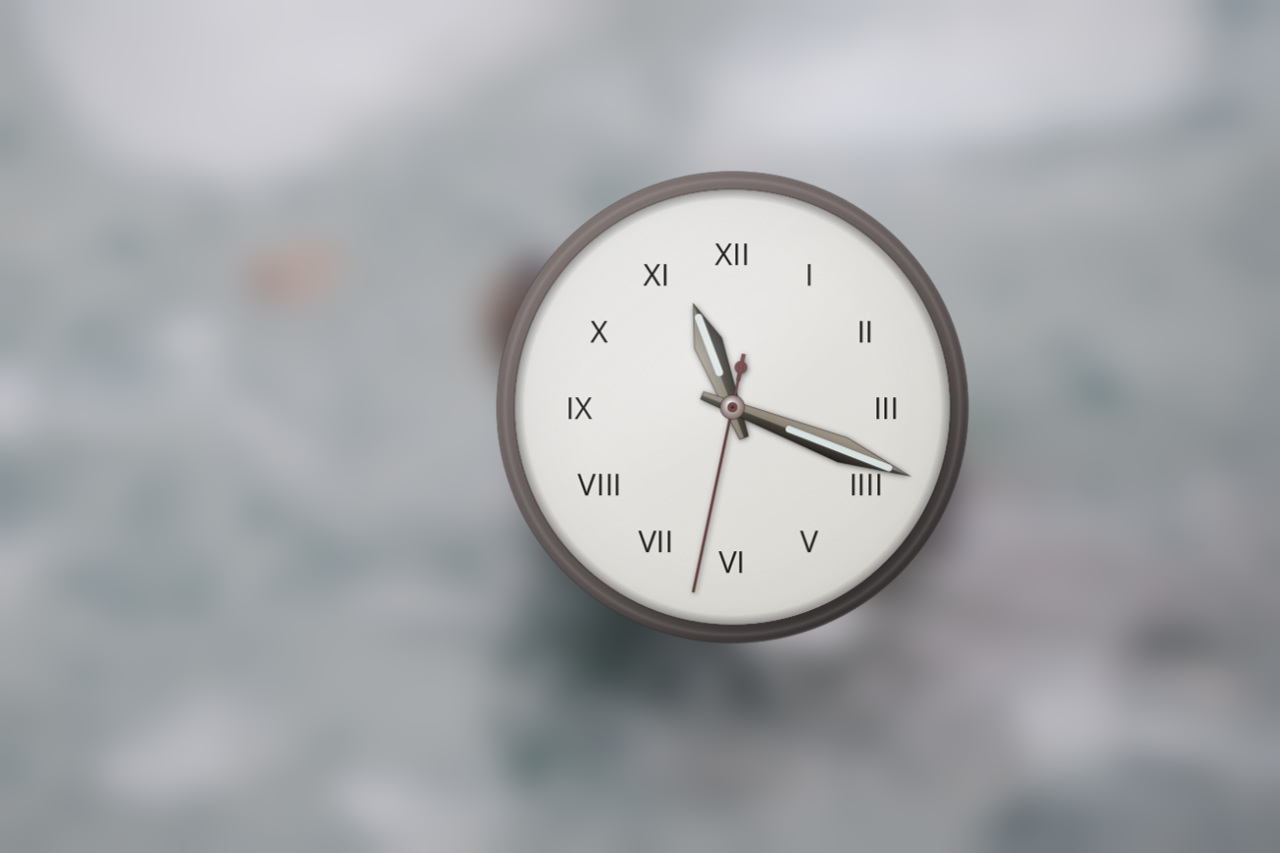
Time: {"hour": 11, "minute": 18, "second": 32}
